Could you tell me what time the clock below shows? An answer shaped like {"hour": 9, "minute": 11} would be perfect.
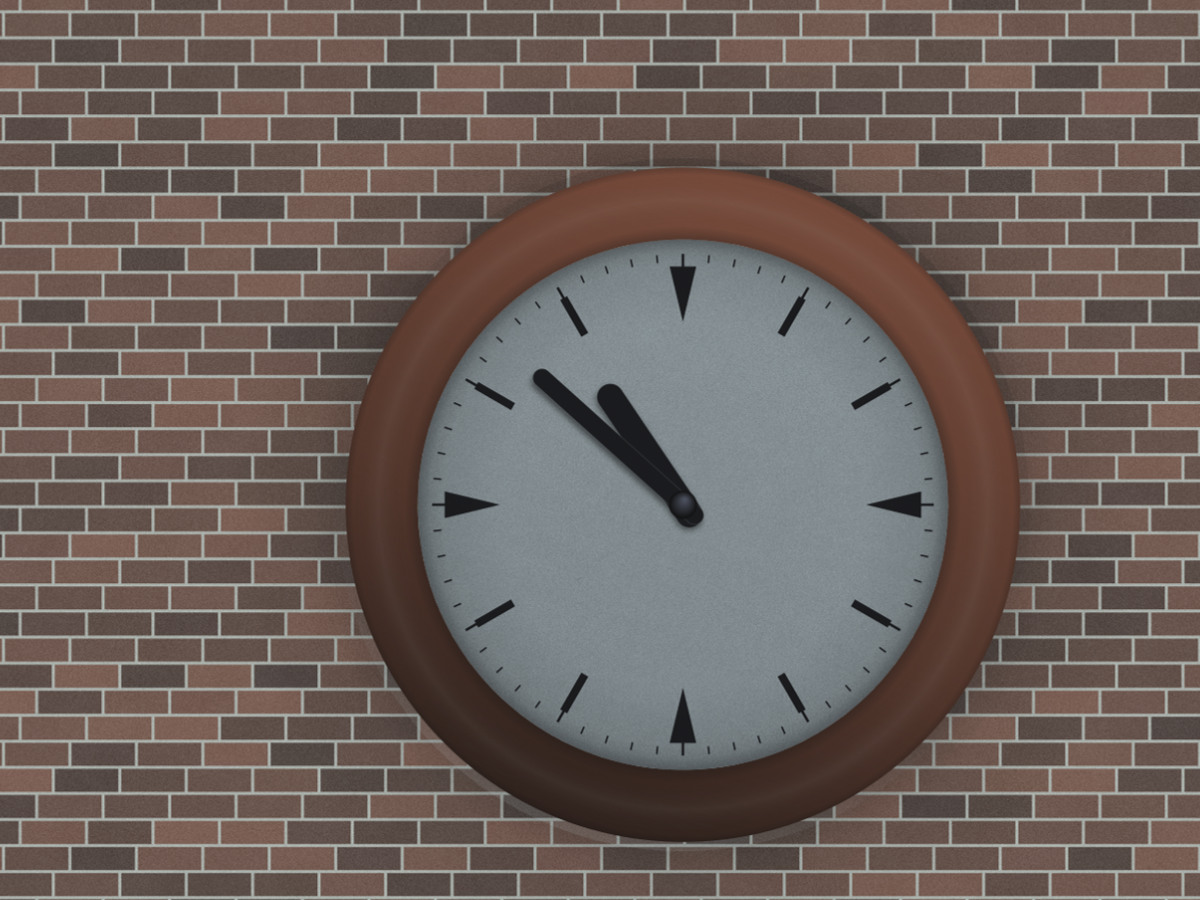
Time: {"hour": 10, "minute": 52}
